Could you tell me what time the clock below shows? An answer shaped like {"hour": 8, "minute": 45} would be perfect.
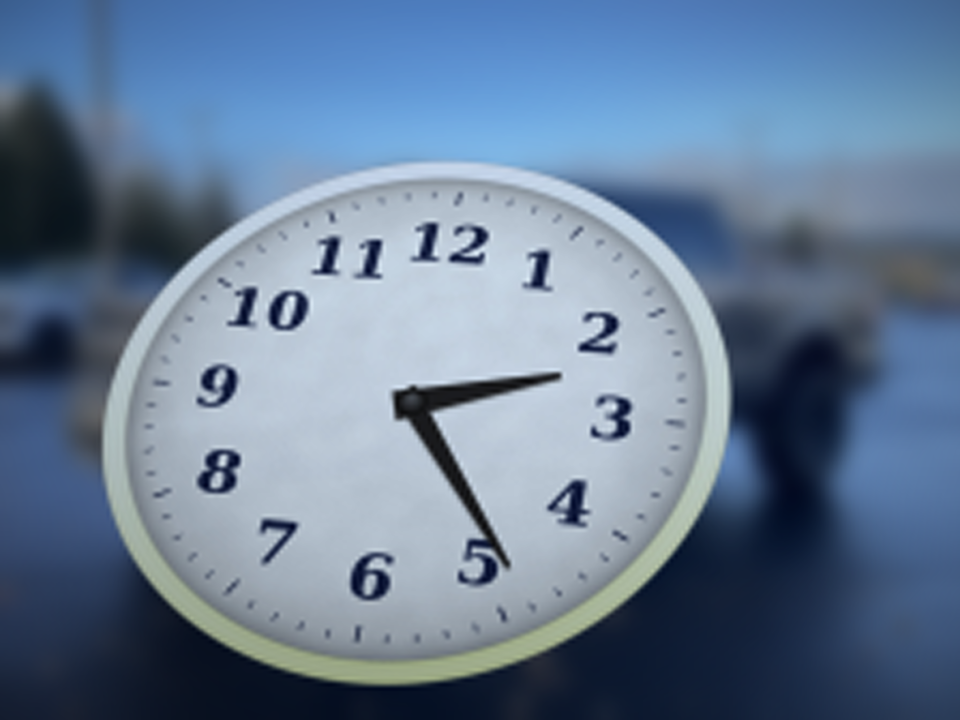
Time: {"hour": 2, "minute": 24}
